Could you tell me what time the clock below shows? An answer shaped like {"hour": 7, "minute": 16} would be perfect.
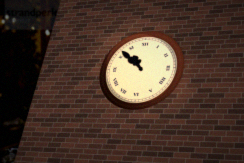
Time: {"hour": 10, "minute": 52}
